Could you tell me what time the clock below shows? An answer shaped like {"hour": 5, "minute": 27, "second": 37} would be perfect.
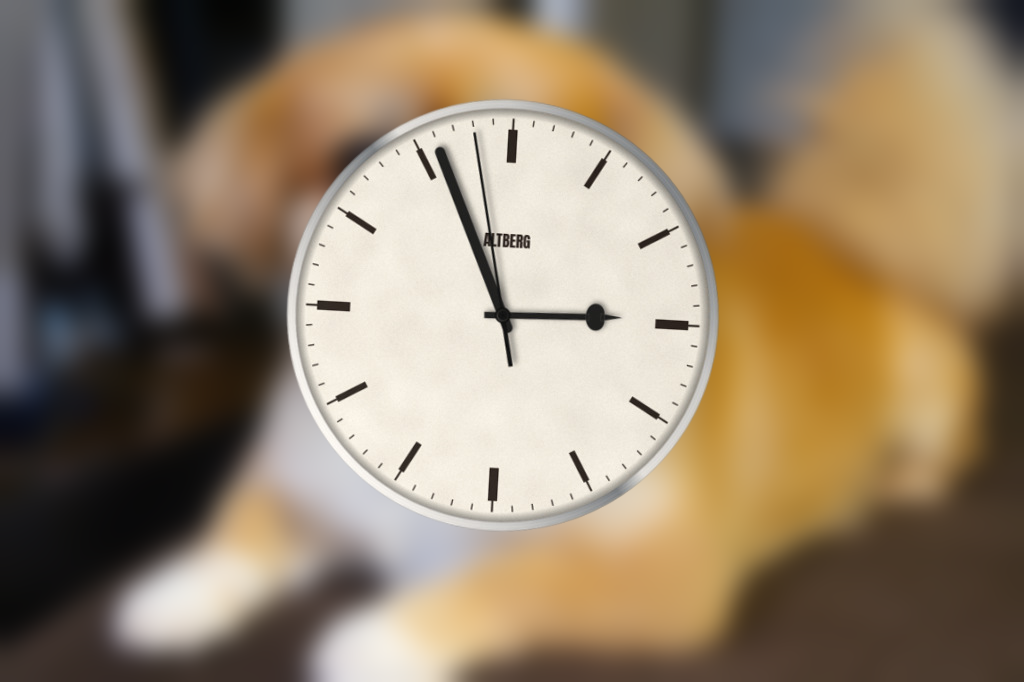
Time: {"hour": 2, "minute": 55, "second": 58}
